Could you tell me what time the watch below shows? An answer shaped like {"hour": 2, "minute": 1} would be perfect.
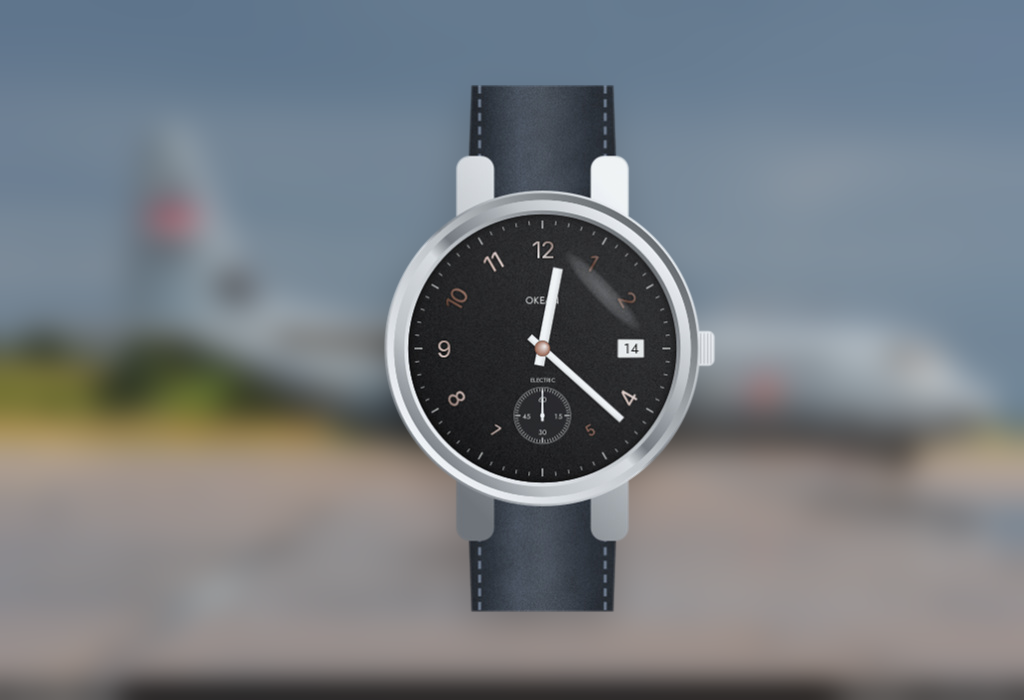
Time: {"hour": 12, "minute": 22}
